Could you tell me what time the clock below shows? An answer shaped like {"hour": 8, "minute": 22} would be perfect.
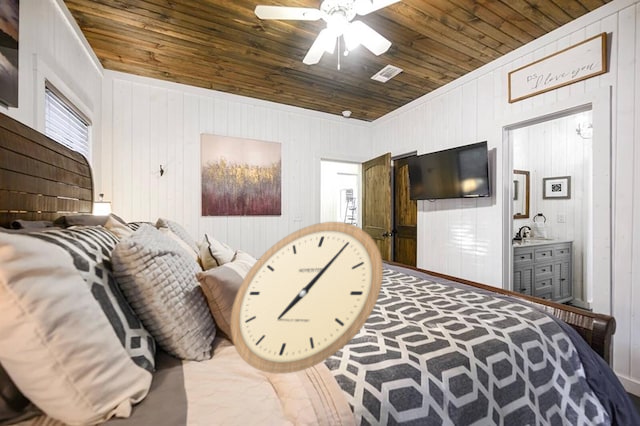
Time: {"hour": 7, "minute": 5}
